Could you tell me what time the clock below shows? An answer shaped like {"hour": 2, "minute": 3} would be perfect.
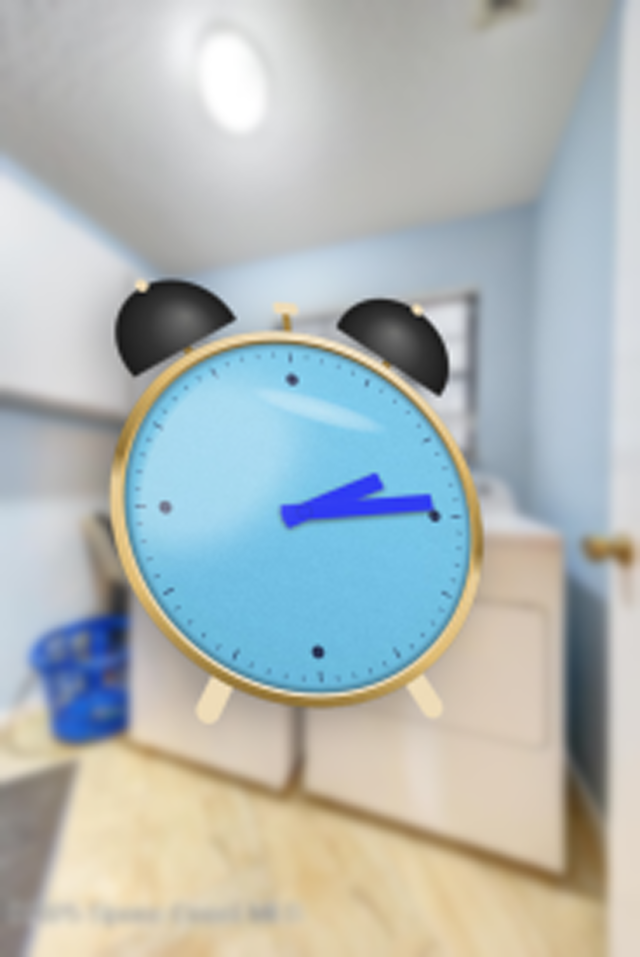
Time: {"hour": 2, "minute": 14}
